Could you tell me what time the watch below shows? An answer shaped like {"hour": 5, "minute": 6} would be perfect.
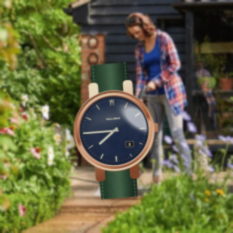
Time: {"hour": 7, "minute": 45}
